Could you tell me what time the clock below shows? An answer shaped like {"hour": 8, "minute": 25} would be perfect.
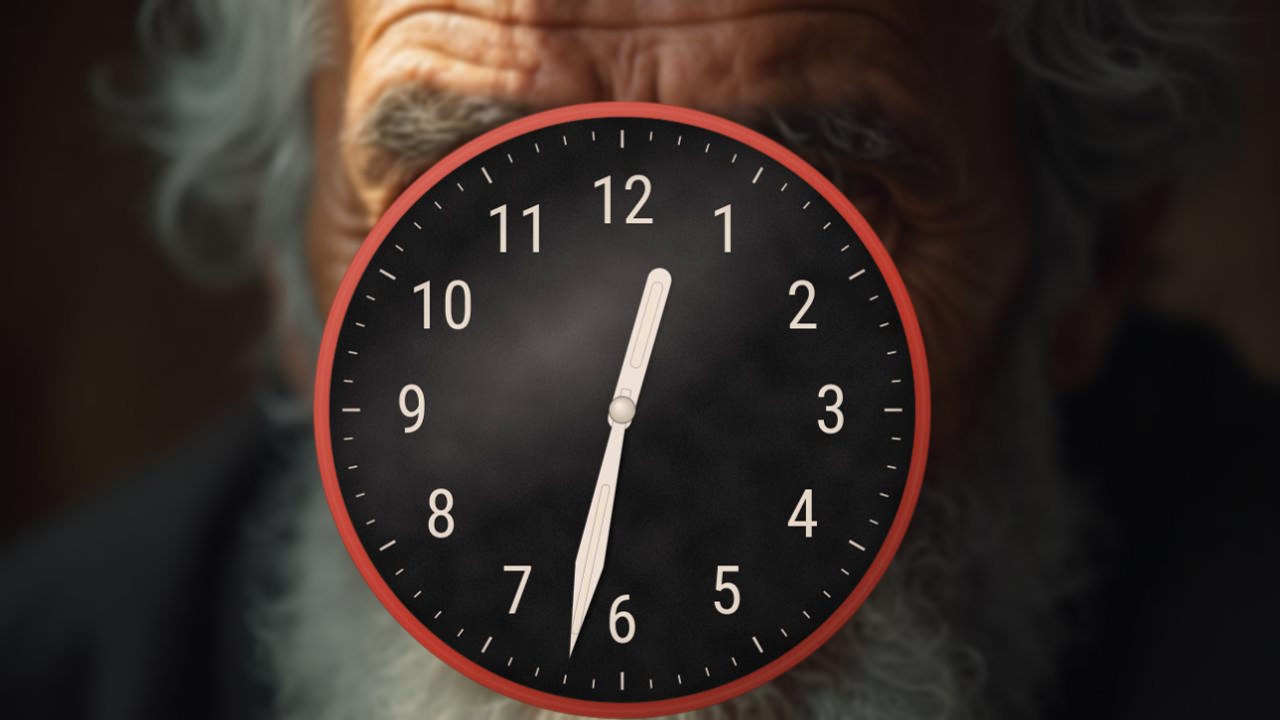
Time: {"hour": 12, "minute": 32}
